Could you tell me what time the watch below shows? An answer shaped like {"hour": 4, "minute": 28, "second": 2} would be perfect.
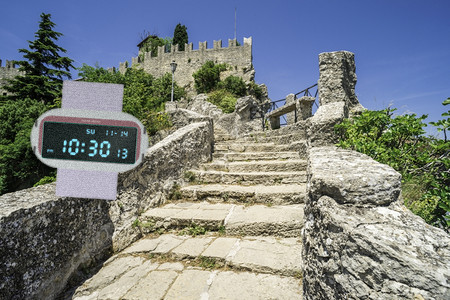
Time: {"hour": 10, "minute": 30, "second": 13}
